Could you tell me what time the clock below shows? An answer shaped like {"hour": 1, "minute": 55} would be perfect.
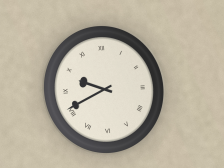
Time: {"hour": 9, "minute": 41}
